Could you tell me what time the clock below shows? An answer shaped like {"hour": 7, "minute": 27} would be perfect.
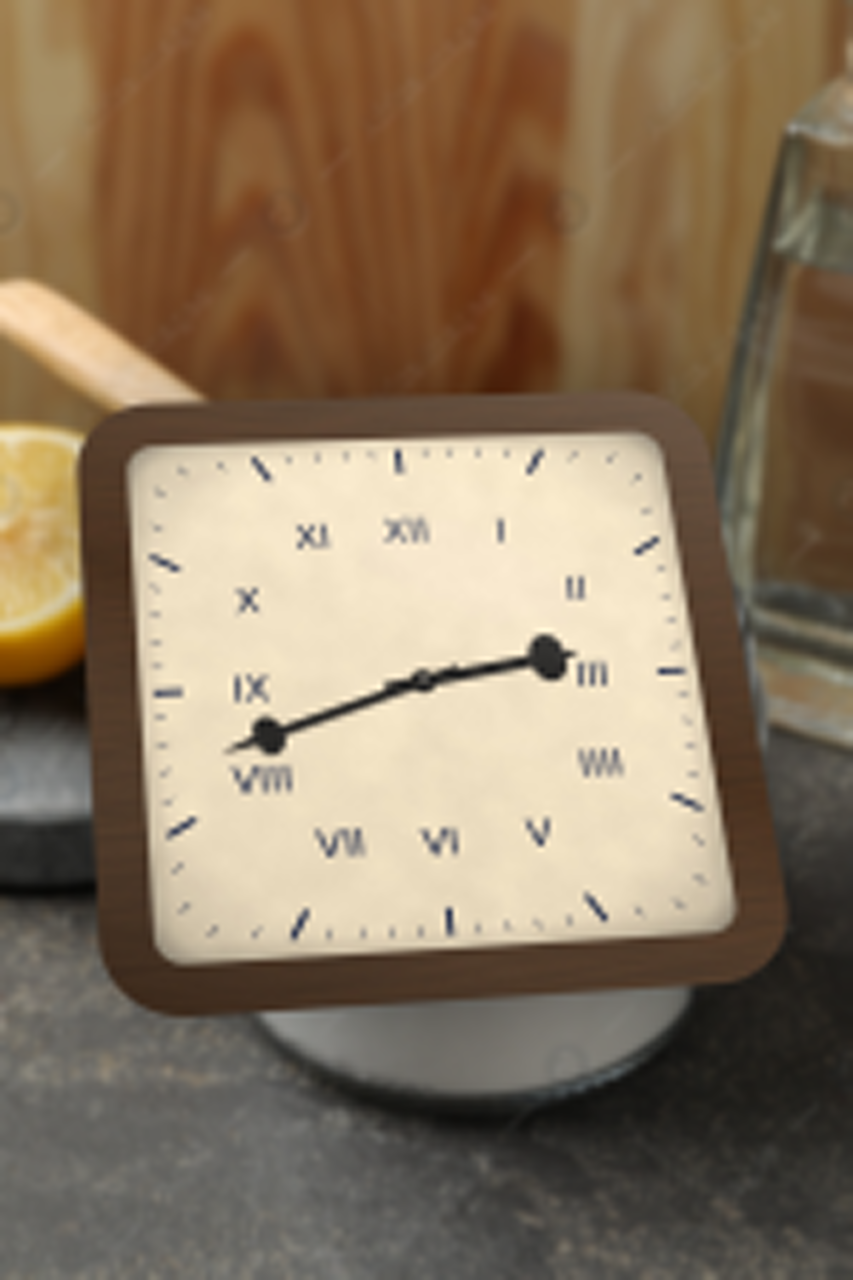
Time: {"hour": 2, "minute": 42}
